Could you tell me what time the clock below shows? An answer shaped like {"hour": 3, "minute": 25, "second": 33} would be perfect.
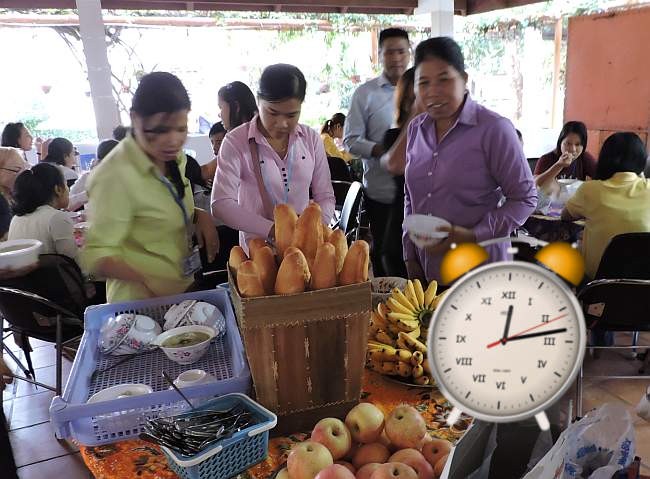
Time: {"hour": 12, "minute": 13, "second": 11}
